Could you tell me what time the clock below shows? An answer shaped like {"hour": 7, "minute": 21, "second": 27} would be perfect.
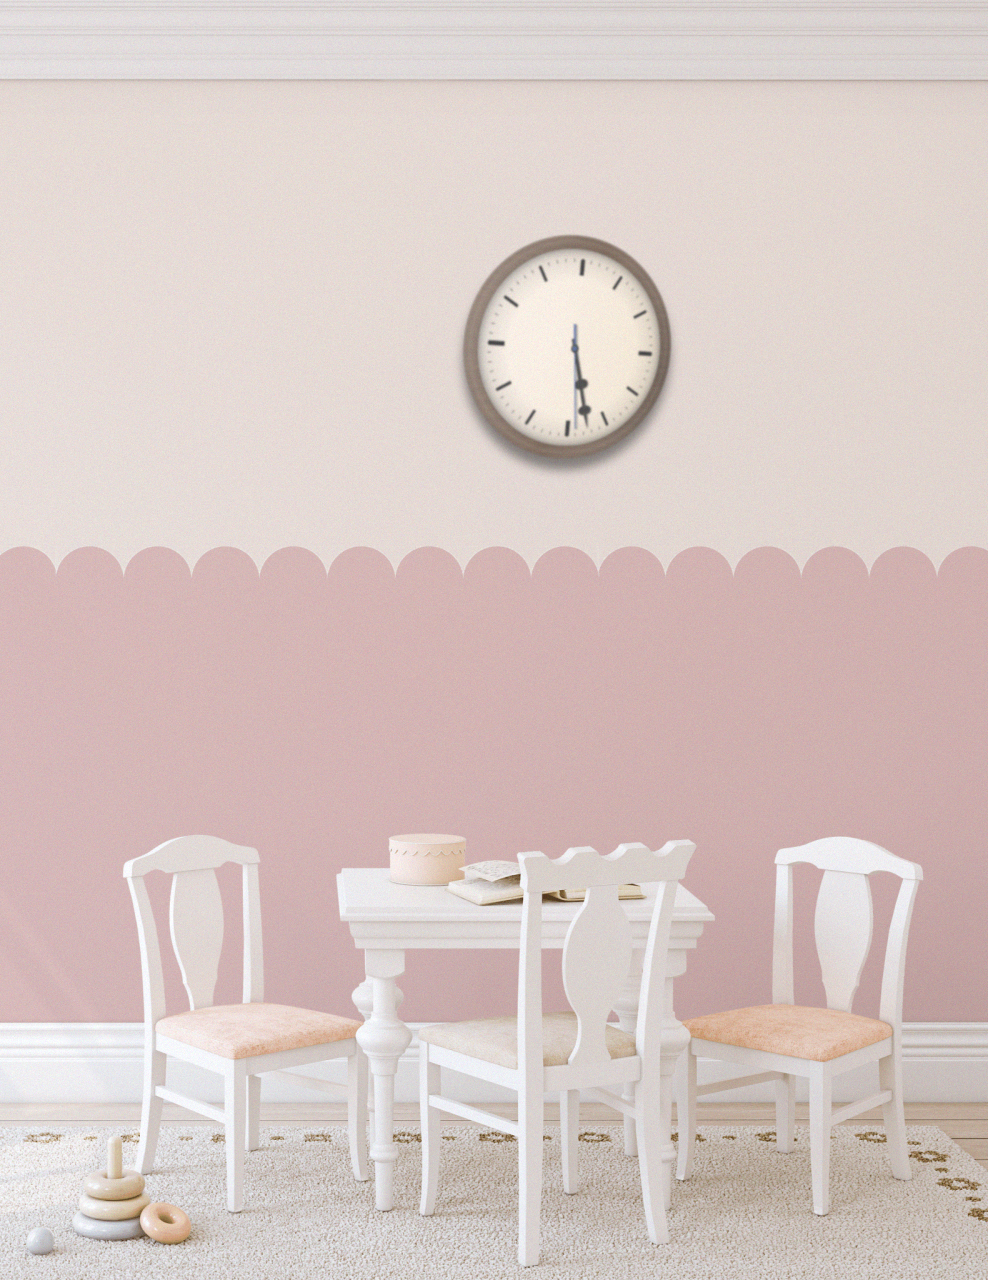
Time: {"hour": 5, "minute": 27, "second": 29}
